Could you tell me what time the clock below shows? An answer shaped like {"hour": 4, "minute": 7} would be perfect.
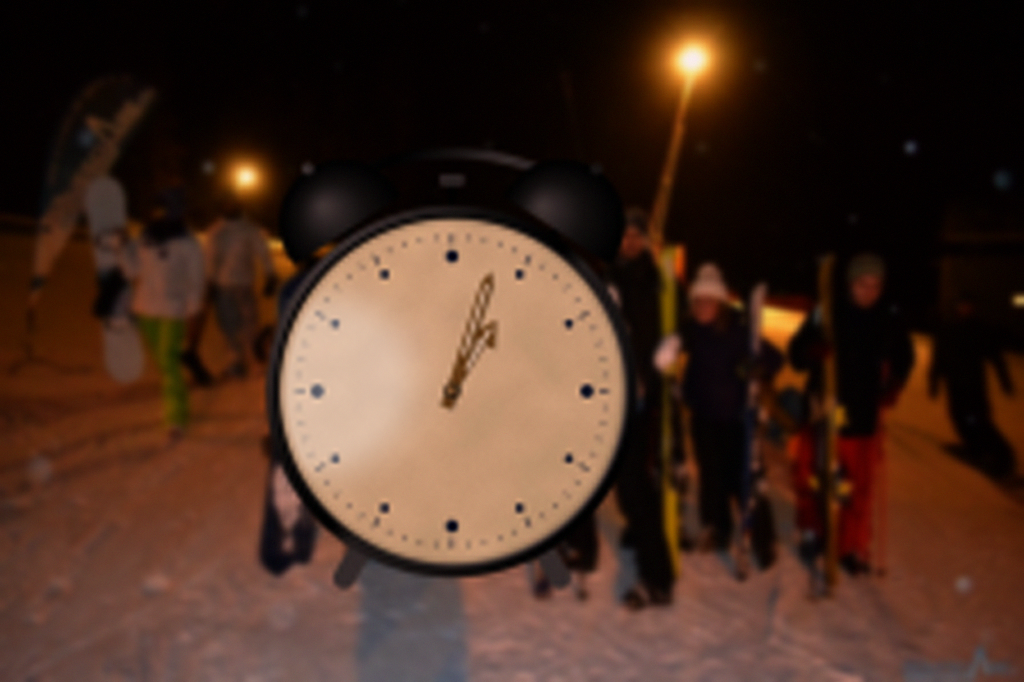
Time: {"hour": 1, "minute": 3}
